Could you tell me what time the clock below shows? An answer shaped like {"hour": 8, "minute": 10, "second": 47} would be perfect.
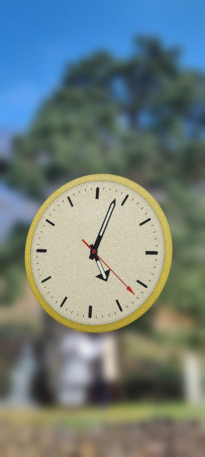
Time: {"hour": 5, "minute": 3, "second": 22}
